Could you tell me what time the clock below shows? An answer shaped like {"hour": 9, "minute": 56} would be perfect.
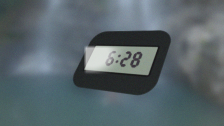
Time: {"hour": 6, "minute": 28}
